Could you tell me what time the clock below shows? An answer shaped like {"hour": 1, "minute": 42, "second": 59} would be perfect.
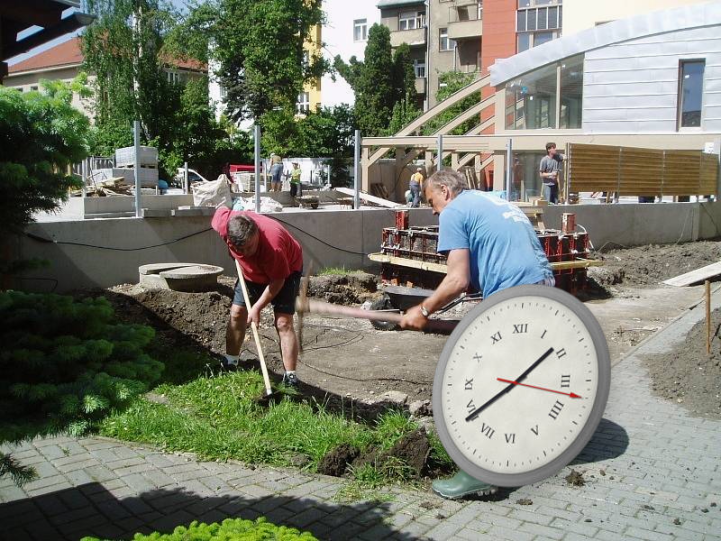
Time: {"hour": 1, "minute": 39, "second": 17}
